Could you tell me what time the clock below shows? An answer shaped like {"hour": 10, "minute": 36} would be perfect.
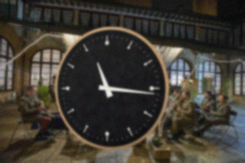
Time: {"hour": 11, "minute": 16}
